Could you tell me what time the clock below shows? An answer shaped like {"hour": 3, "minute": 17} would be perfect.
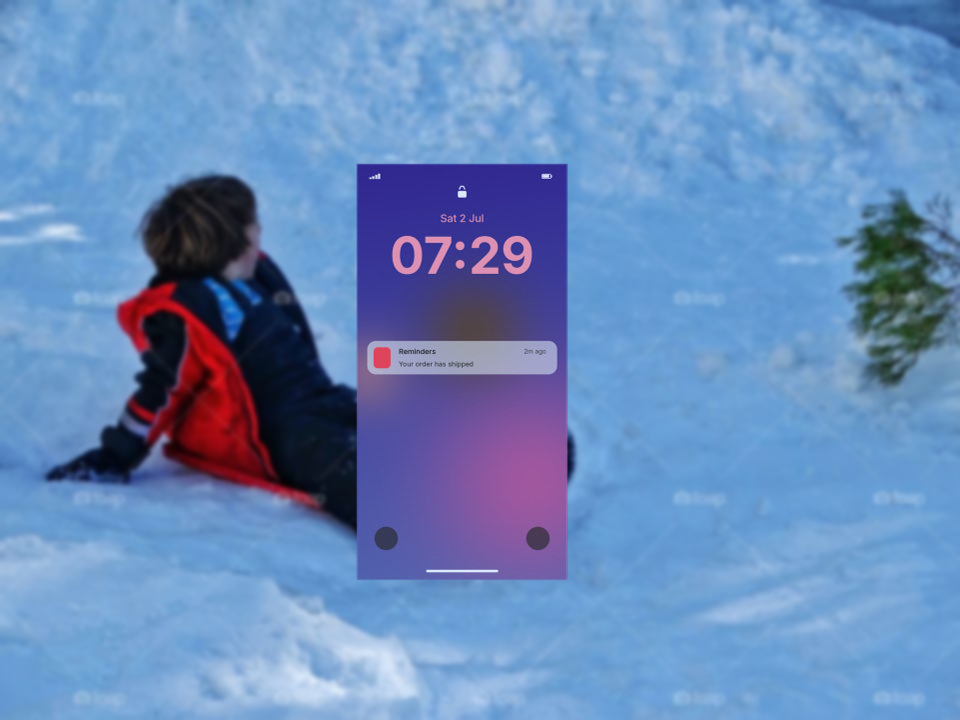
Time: {"hour": 7, "minute": 29}
